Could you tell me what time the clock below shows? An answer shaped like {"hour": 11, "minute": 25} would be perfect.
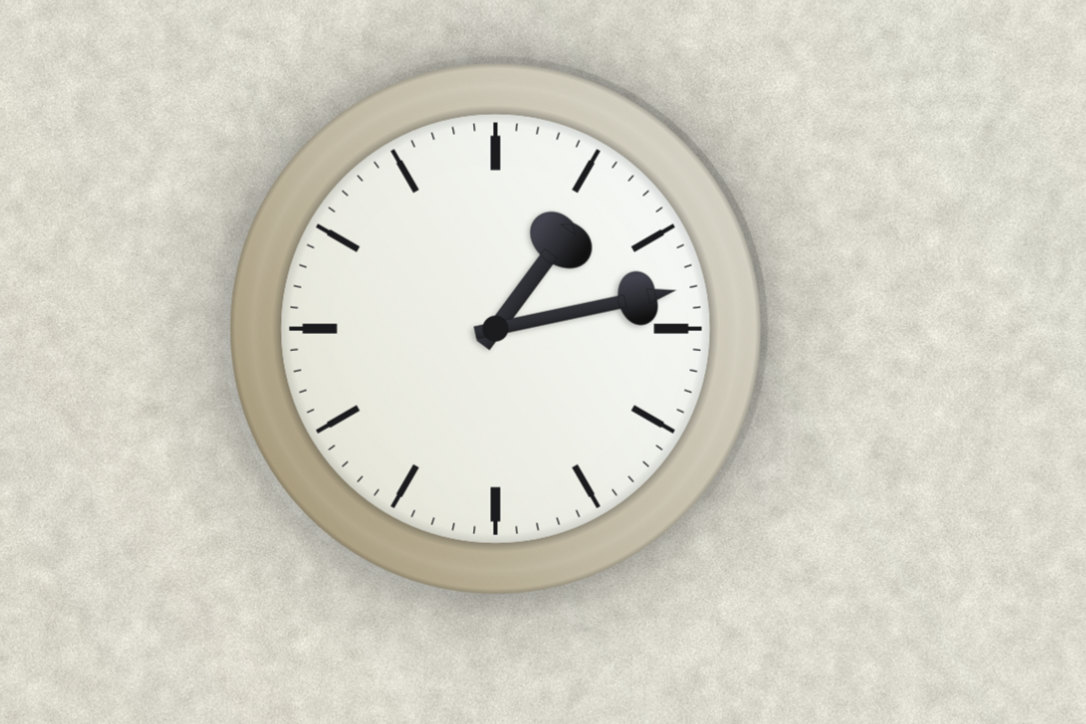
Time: {"hour": 1, "minute": 13}
